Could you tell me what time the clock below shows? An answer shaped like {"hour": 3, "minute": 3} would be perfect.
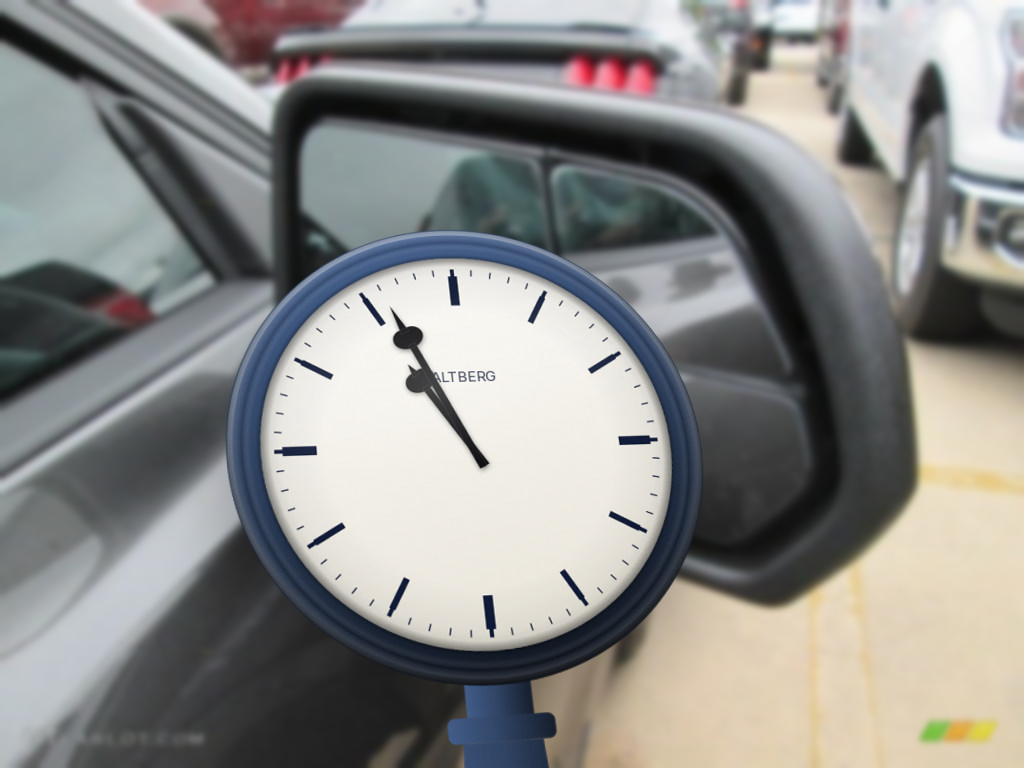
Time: {"hour": 10, "minute": 56}
